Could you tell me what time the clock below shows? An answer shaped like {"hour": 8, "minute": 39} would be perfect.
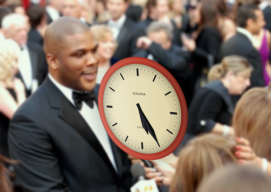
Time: {"hour": 5, "minute": 25}
